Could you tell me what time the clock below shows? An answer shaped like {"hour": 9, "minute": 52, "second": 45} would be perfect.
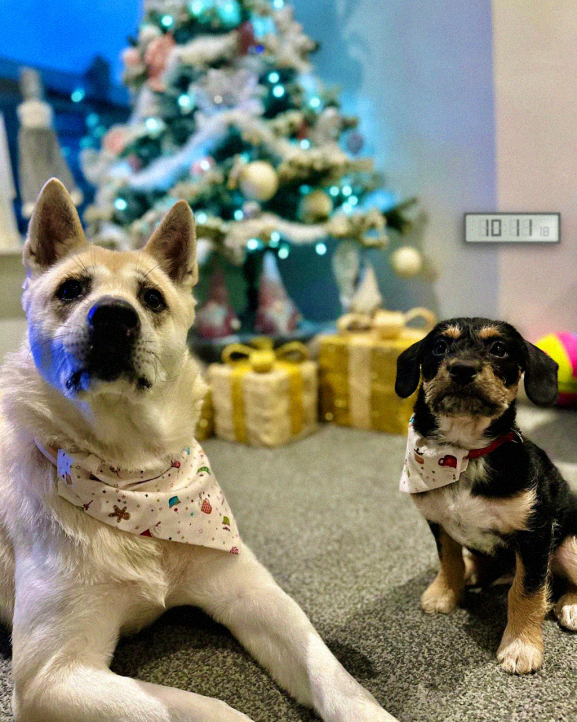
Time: {"hour": 10, "minute": 11, "second": 18}
